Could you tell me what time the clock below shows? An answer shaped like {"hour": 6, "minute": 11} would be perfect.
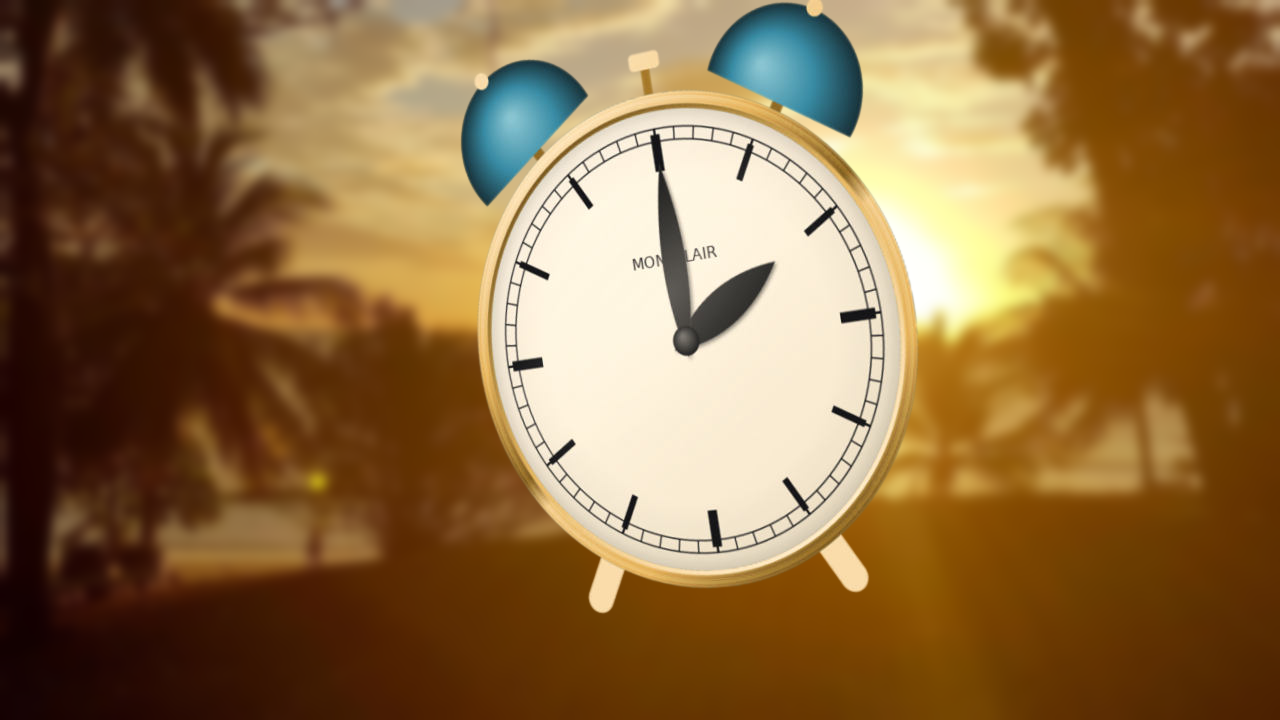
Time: {"hour": 2, "minute": 0}
